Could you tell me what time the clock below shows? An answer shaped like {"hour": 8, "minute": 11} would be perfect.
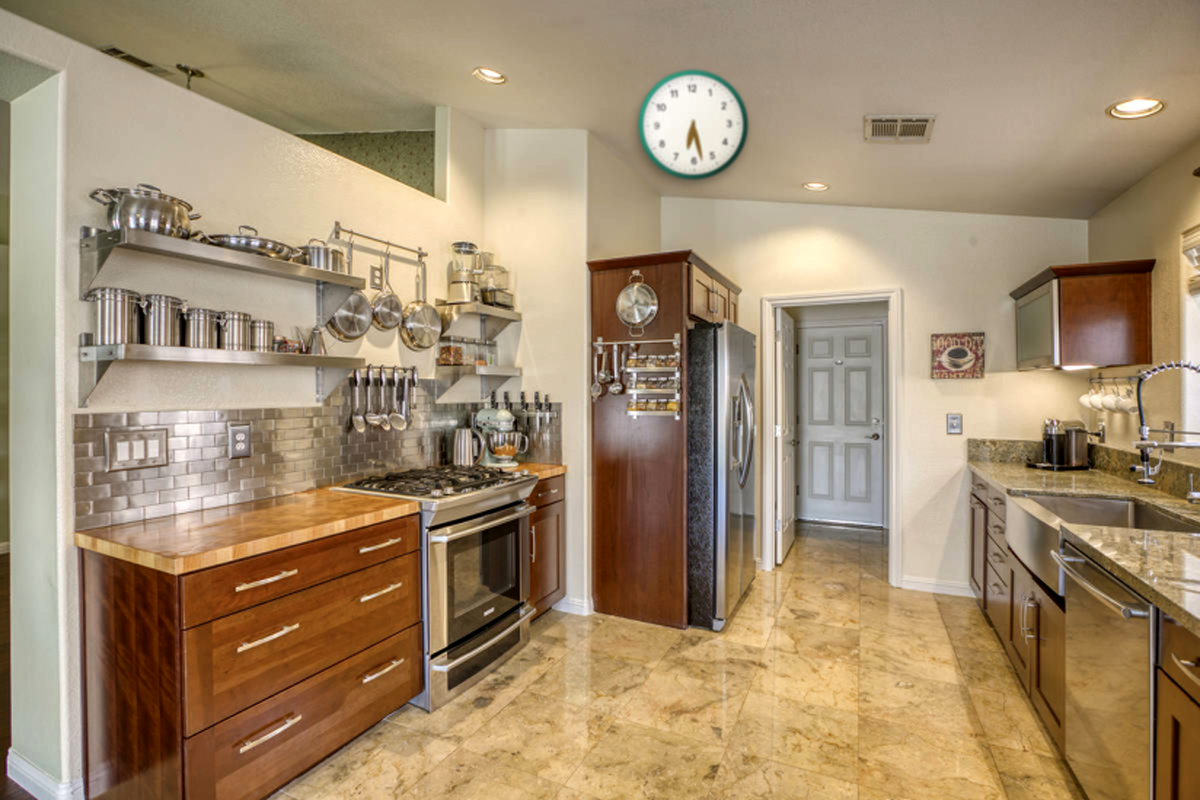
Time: {"hour": 6, "minute": 28}
